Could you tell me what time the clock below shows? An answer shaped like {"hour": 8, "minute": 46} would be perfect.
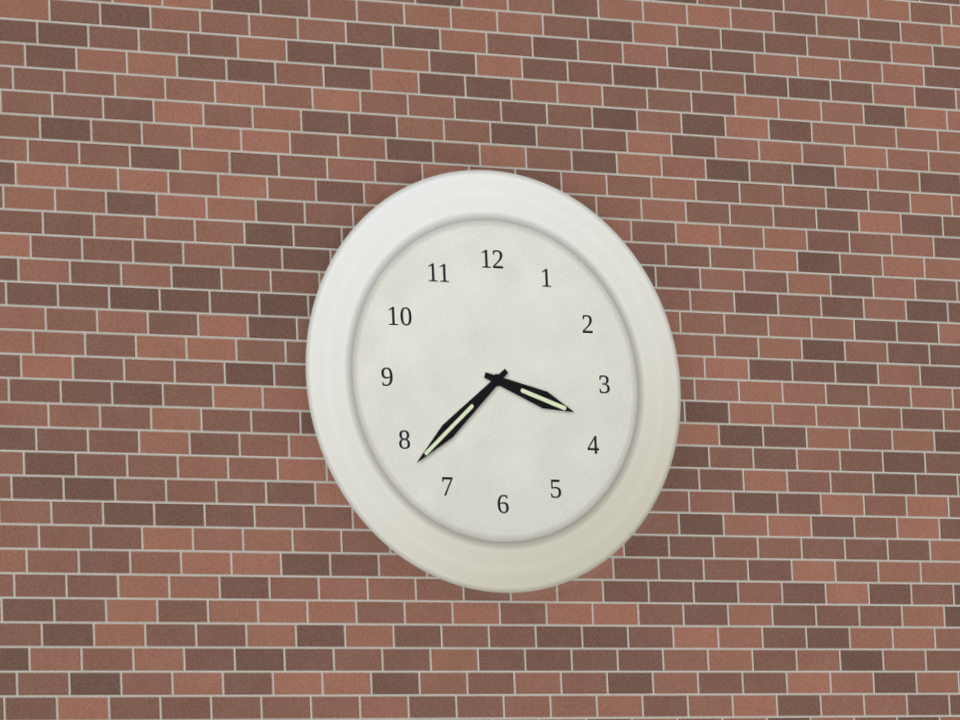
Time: {"hour": 3, "minute": 38}
